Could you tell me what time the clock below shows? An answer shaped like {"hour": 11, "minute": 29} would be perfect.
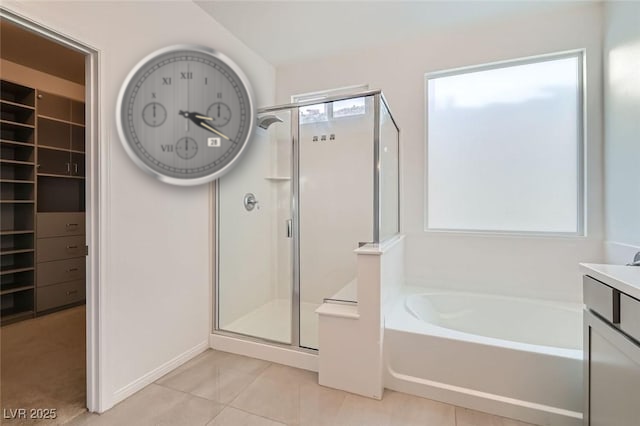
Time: {"hour": 3, "minute": 20}
